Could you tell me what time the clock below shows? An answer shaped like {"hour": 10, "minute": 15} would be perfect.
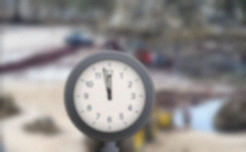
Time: {"hour": 11, "minute": 58}
